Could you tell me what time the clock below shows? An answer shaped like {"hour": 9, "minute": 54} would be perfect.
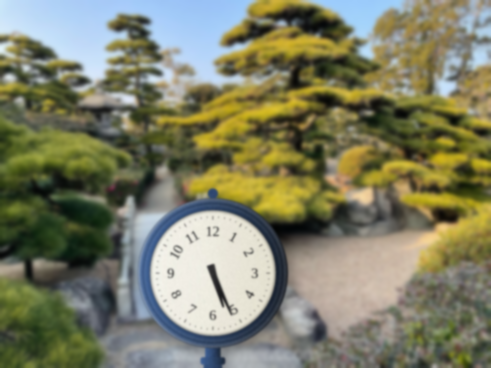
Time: {"hour": 5, "minute": 26}
